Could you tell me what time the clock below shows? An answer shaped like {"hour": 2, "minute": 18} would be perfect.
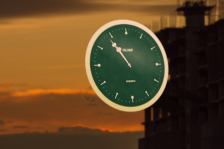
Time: {"hour": 10, "minute": 54}
